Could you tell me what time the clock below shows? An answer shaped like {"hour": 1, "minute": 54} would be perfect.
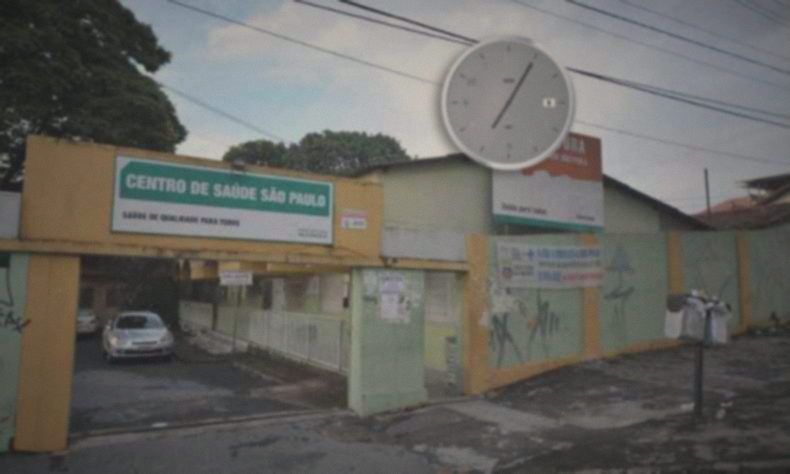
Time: {"hour": 7, "minute": 5}
